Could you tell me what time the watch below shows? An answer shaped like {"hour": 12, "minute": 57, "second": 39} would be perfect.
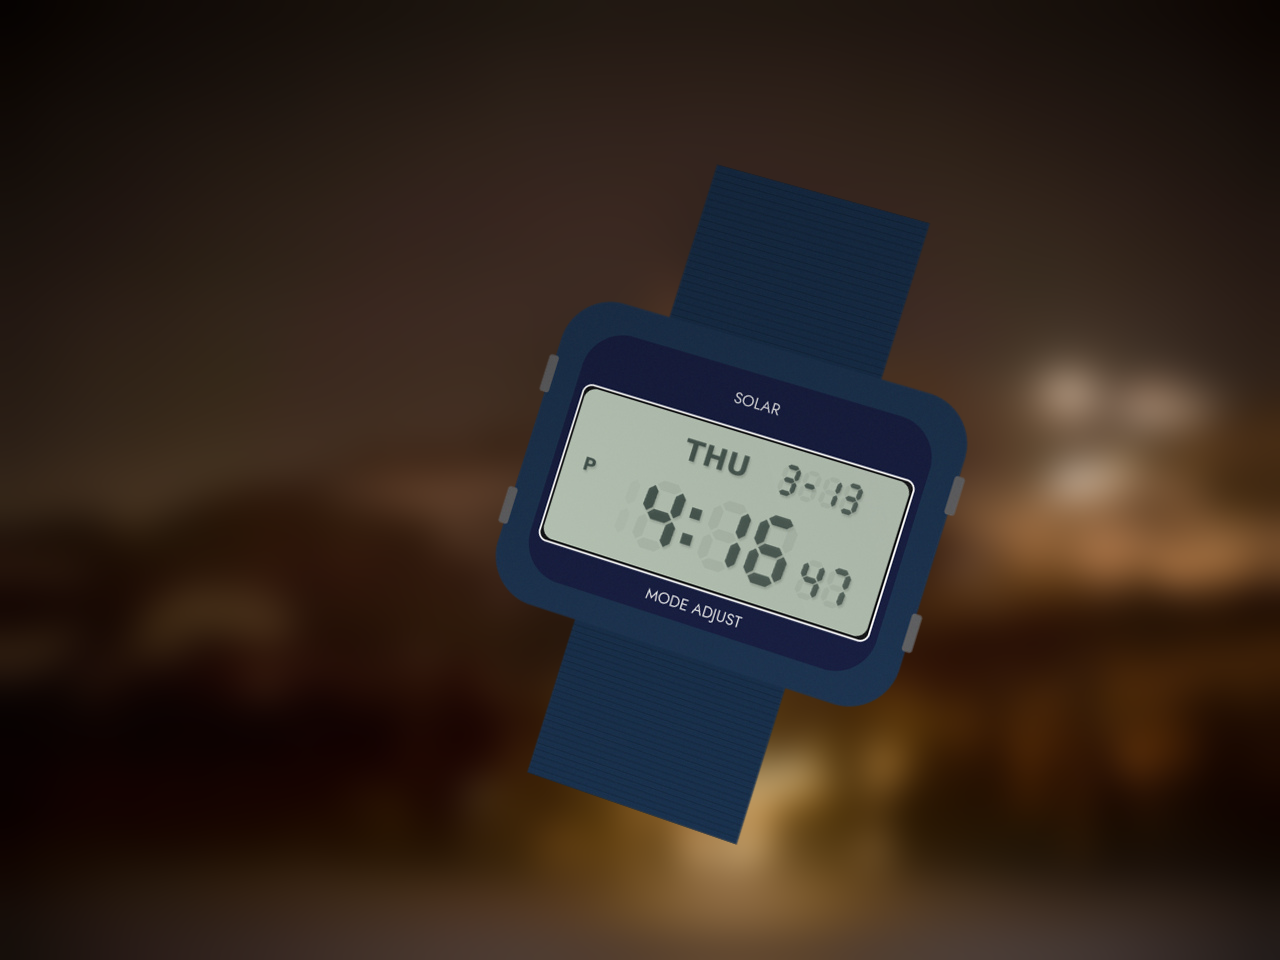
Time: {"hour": 4, "minute": 16, "second": 47}
